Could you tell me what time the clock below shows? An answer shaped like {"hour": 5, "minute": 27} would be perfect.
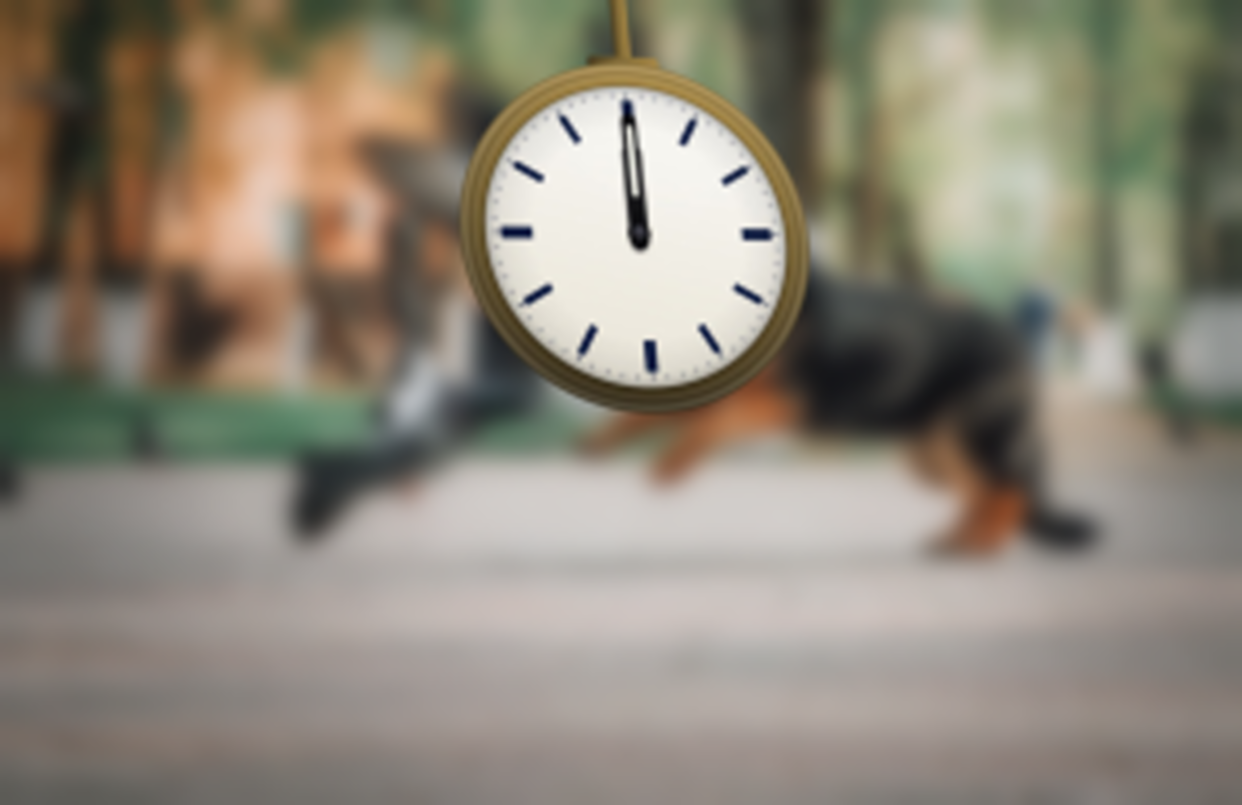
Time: {"hour": 12, "minute": 0}
